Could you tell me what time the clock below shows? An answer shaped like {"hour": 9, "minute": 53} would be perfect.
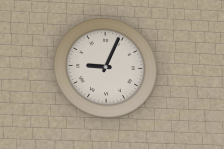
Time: {"hour": 9, "minute": 4}
